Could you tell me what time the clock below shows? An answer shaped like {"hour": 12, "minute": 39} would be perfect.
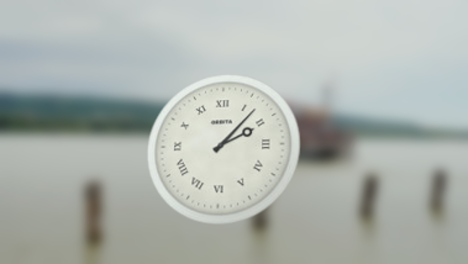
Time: {"hour": 2, "minute": 7}
